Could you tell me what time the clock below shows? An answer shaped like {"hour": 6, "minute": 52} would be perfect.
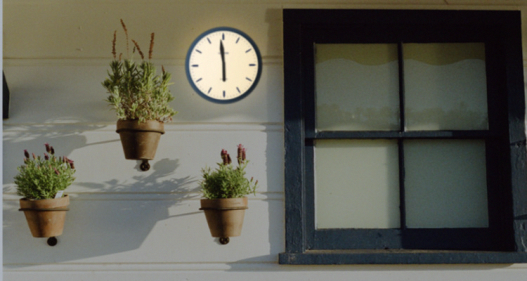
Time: {"hour": 5, "minute": 59}
